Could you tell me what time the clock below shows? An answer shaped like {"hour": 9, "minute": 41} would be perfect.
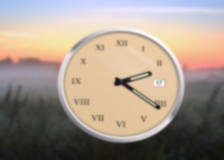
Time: {"hour": 2, "minute": 21}
